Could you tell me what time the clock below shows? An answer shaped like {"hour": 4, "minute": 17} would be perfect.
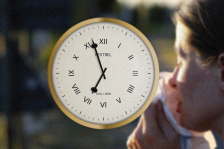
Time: {"hour": 6, "minute": 57}
